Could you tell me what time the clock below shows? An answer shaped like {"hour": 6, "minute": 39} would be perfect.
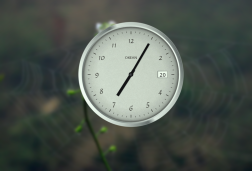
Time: {"hour": 7, "minute": 5}
